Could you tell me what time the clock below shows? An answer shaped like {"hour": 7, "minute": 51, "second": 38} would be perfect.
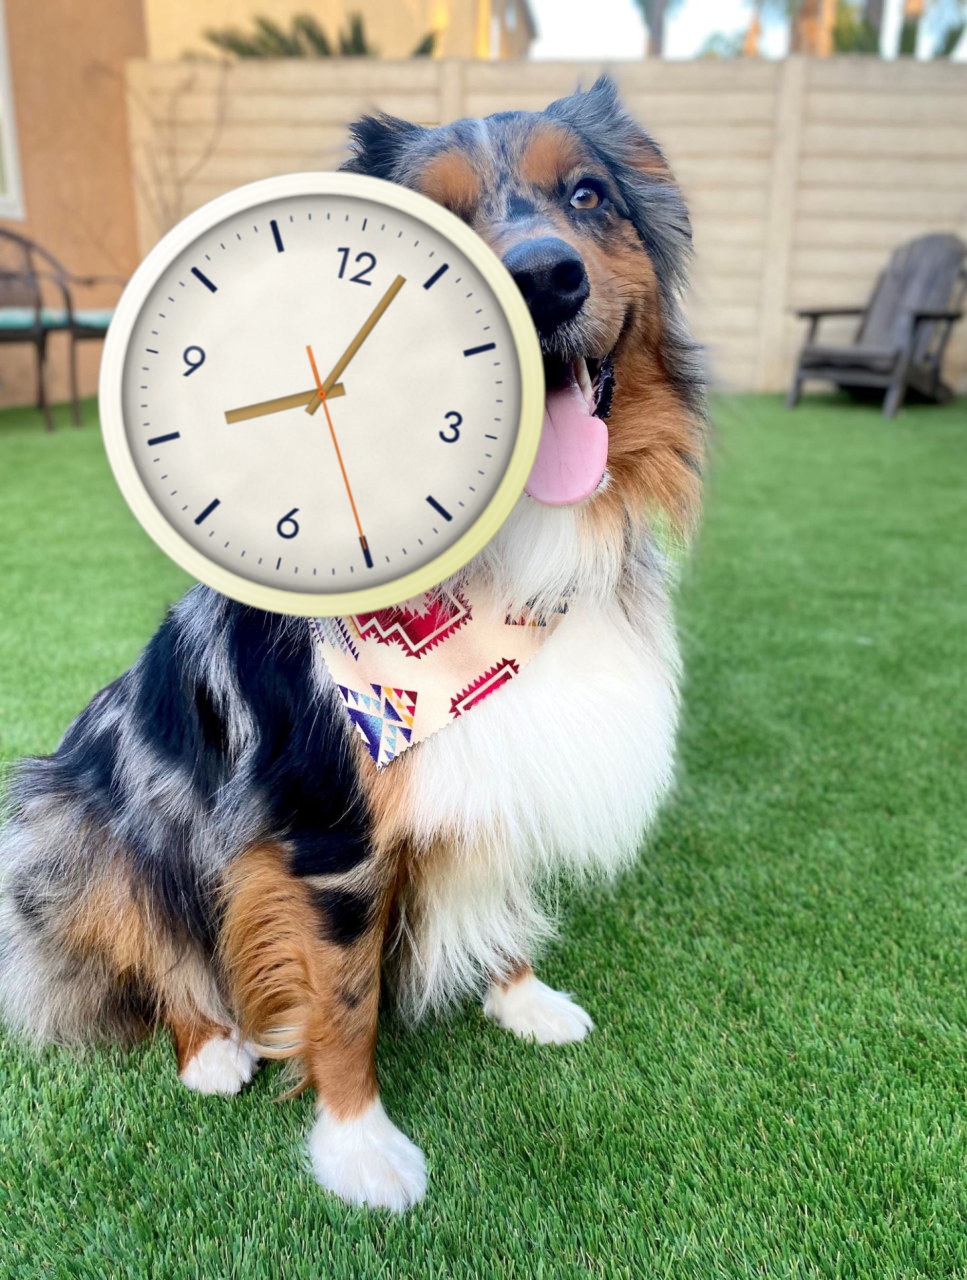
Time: {"hour": 8, "minute": 3, "second": 25}
